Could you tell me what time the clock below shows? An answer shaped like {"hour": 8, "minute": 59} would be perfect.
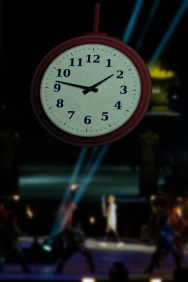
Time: {"hour": 1, "minute": 47}
